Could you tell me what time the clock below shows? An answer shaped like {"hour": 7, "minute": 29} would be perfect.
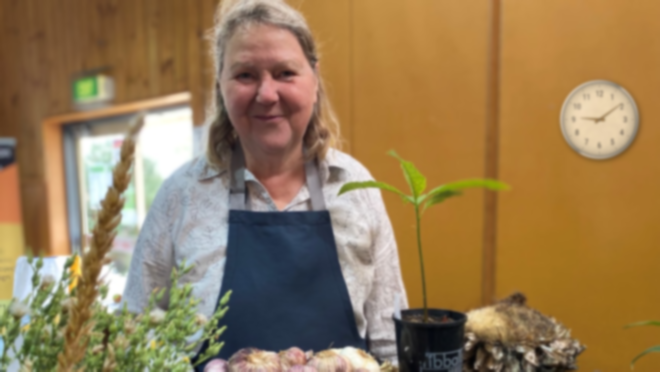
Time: {"hour": 9, "minute": 9}
